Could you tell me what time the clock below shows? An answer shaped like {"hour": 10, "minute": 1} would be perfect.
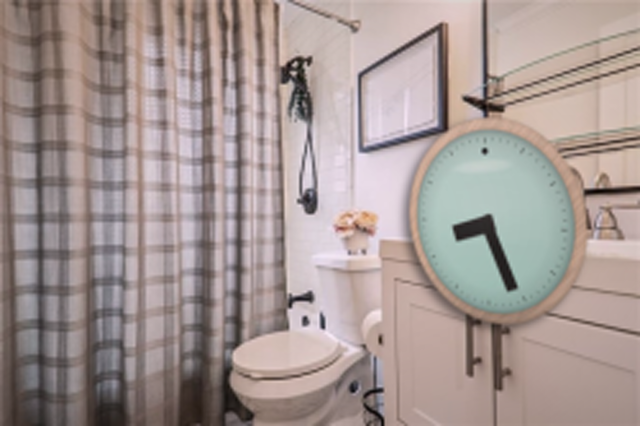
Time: {"hour": 8, "minute": 26}
